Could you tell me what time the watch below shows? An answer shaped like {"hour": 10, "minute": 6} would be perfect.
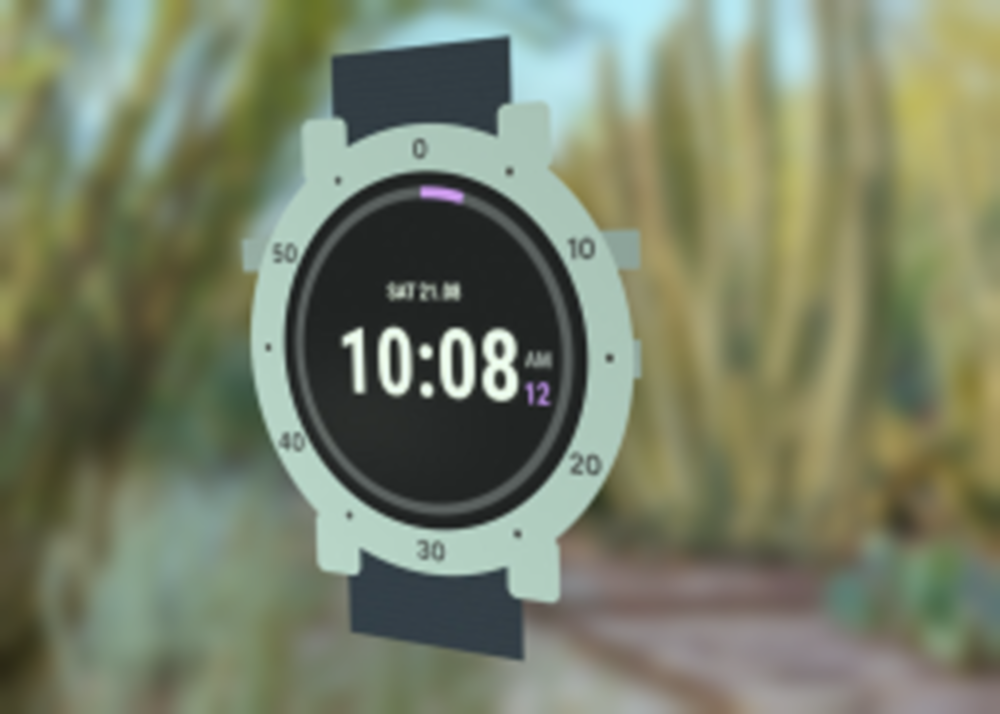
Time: {"hour": 10, "minute": 8}
